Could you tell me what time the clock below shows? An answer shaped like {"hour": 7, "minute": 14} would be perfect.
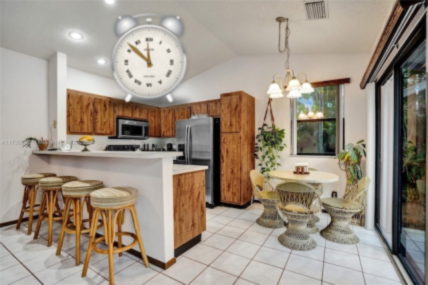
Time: {"hour": 11, "minute": 52}
